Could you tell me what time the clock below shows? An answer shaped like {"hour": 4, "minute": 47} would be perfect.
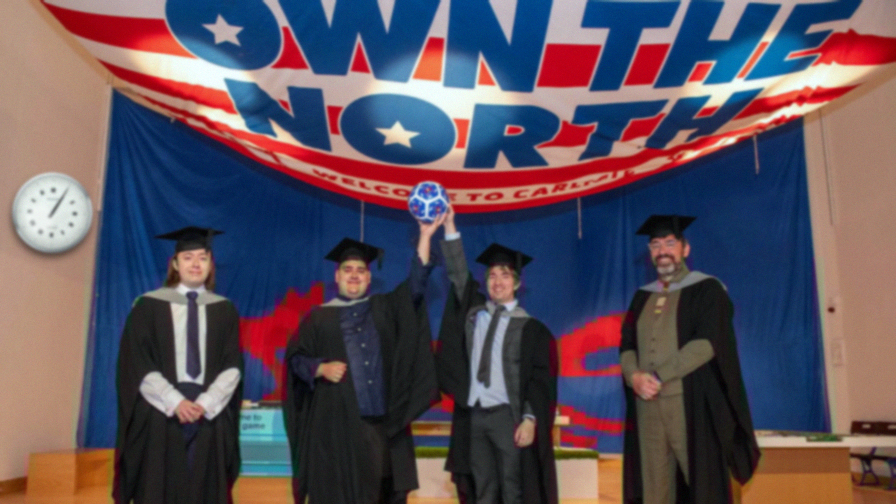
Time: {"hour": 1, "minute": 5}
